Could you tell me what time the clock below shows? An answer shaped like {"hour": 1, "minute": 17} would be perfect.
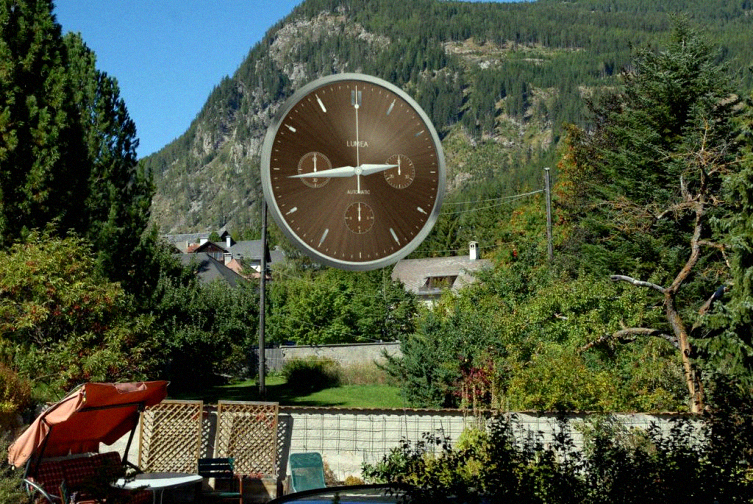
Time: {"hour": 2, "minute": 44}
